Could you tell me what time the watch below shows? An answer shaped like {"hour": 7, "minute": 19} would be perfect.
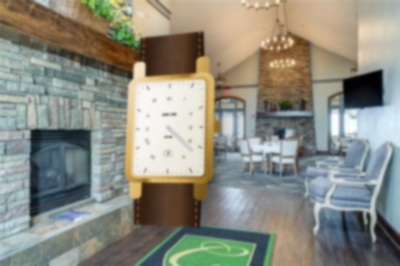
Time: {"hour": 4, "minute": 22}
